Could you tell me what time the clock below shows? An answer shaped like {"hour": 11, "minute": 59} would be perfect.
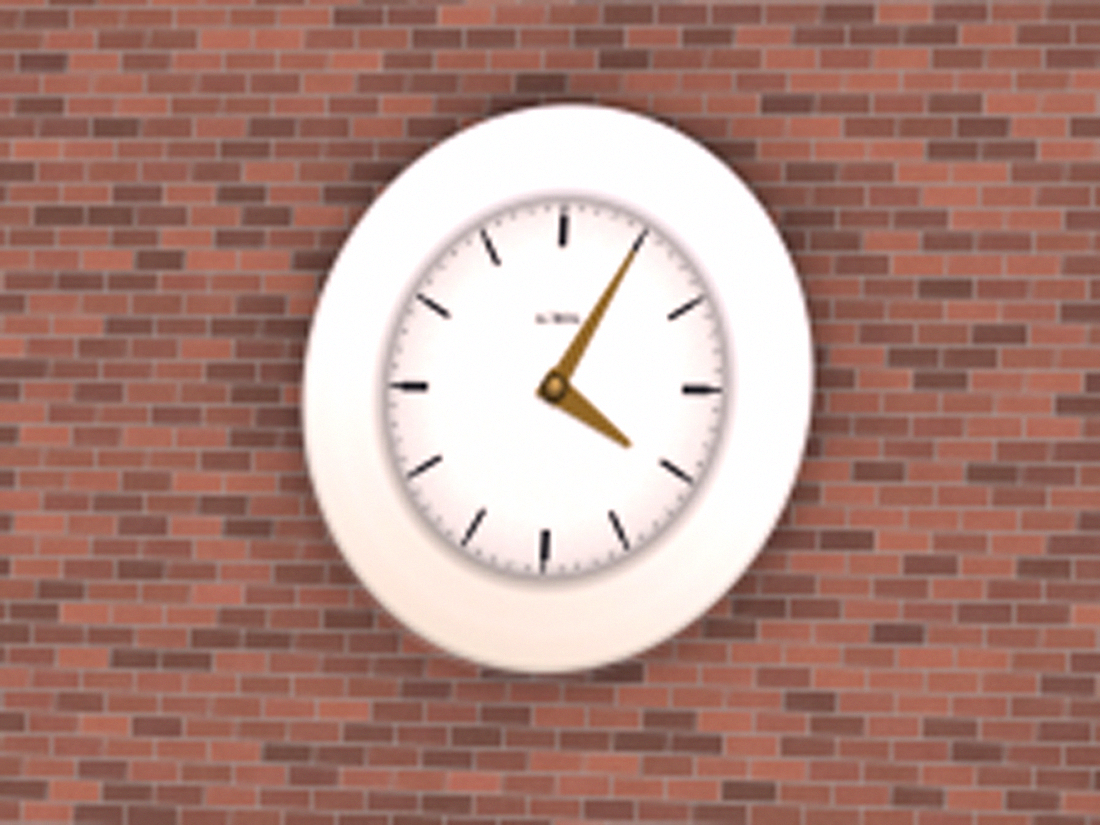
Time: {"hour": 4, "minute": 5}
